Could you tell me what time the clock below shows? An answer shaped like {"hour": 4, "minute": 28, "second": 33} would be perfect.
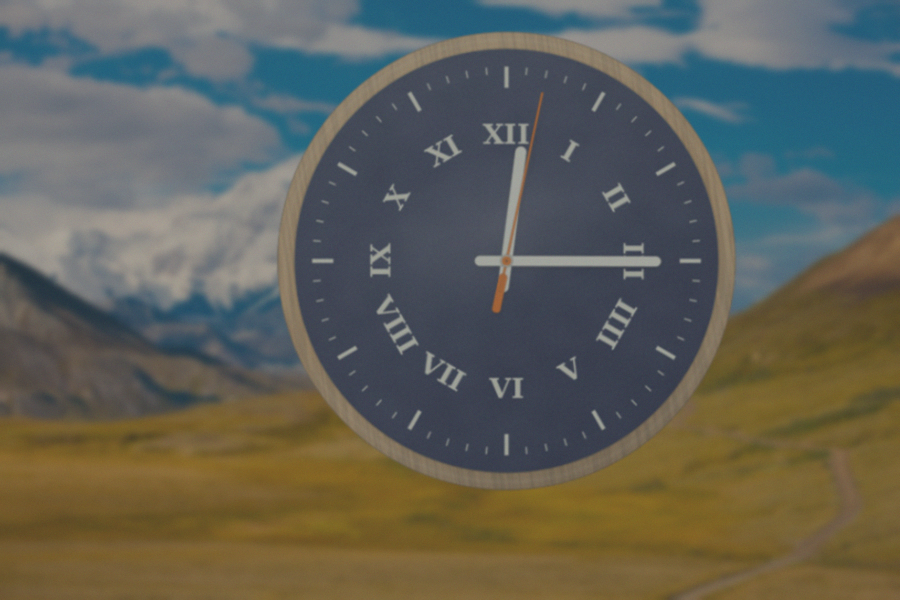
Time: {"hour": 12, "minute": 15, "second": 2}
